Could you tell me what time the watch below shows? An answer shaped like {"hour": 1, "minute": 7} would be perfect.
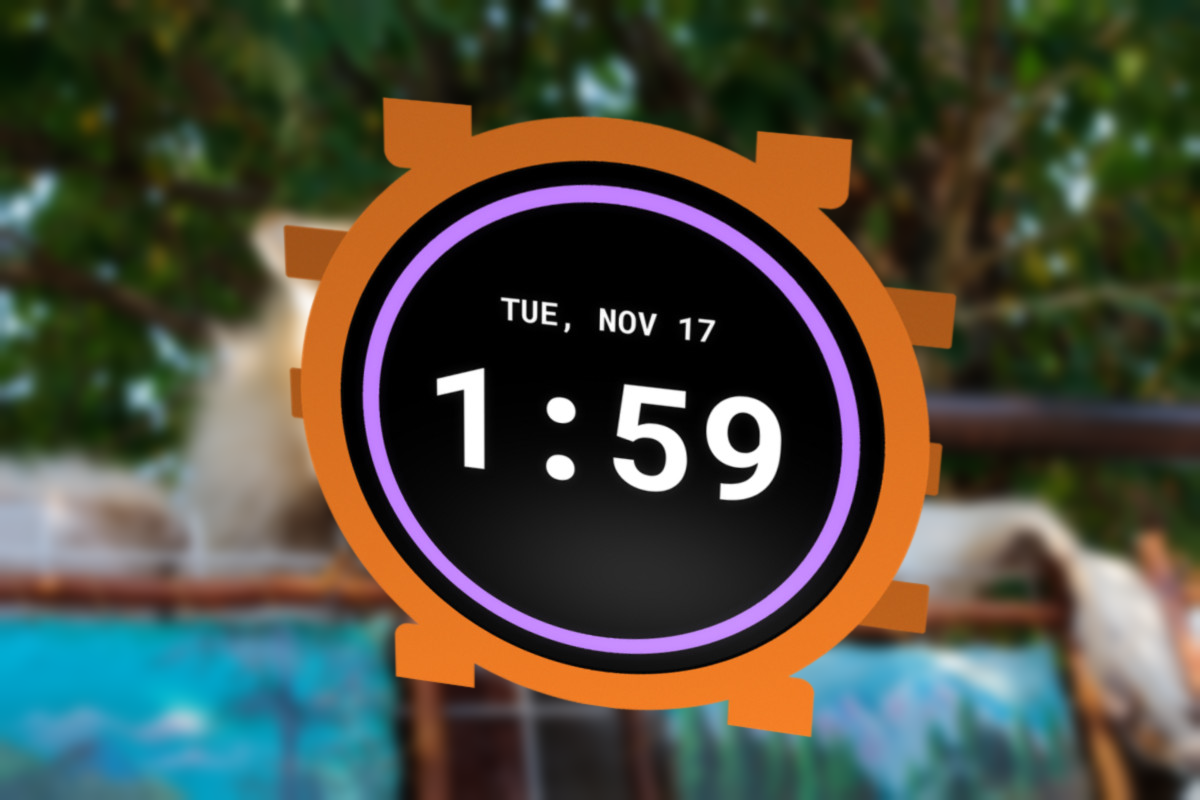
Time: {"hour": 1, "minute": 59}
